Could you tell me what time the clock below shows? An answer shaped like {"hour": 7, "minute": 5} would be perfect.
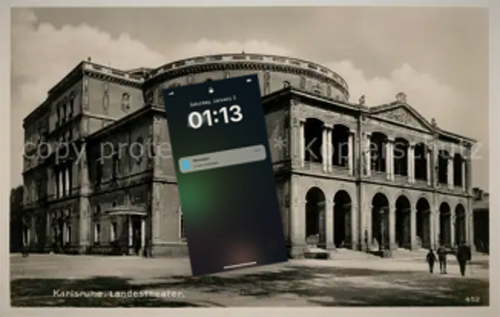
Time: {"hour": 1, "minute": 13}
